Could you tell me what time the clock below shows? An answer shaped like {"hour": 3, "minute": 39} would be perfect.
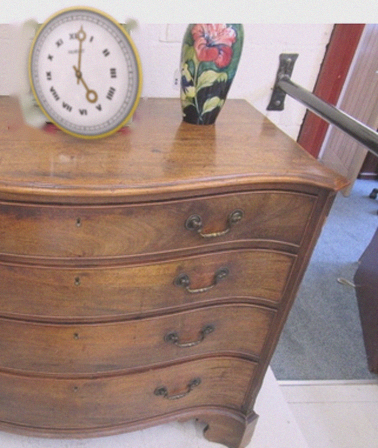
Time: {"hour": 5, "minute": 2}
